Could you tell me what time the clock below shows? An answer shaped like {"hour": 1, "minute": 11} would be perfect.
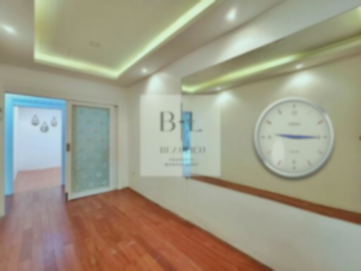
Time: {"hour": 9, "minute": 15}
